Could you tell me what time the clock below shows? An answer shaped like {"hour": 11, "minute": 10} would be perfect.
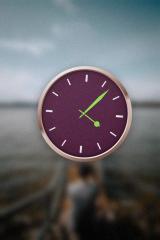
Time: {"hour": 4, "minute": 7}
